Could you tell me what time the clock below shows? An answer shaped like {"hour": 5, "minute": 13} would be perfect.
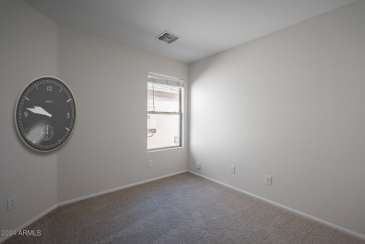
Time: {"hour": 9, "minute": 47}
